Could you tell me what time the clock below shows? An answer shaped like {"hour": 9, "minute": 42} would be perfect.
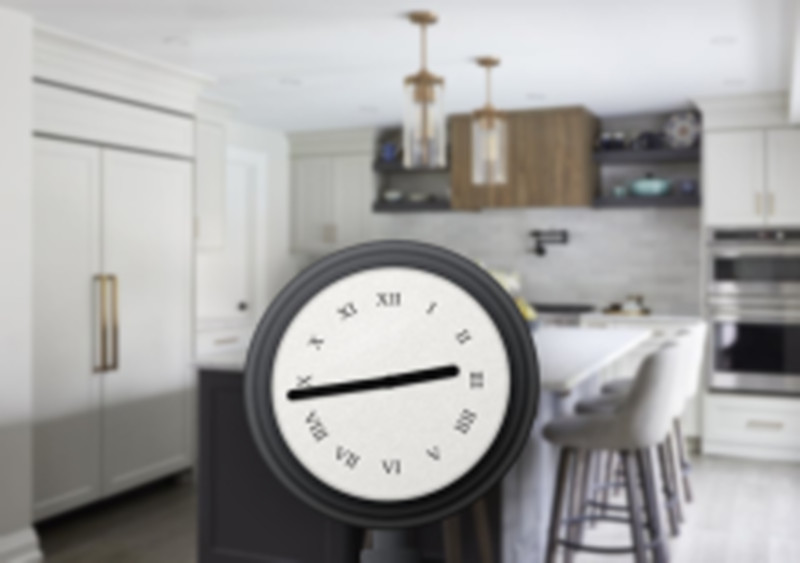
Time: {"hour": 2, "minute": 44}
